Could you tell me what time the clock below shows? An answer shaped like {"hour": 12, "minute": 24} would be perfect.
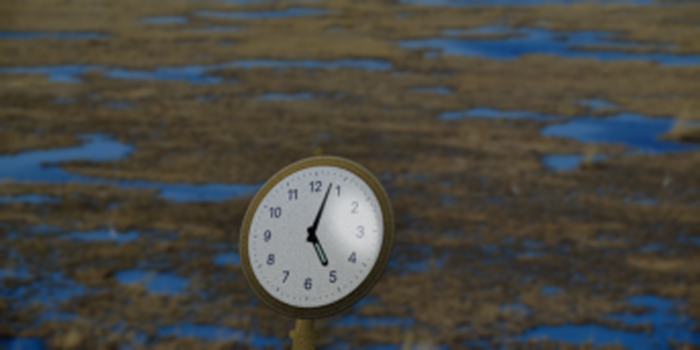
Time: {"hour": 5, "minute": 3}
